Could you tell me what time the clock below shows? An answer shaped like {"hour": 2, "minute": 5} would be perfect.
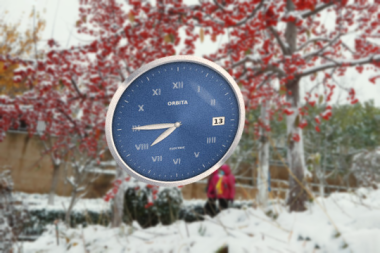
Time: {"hour": 7, "minute": 45}
